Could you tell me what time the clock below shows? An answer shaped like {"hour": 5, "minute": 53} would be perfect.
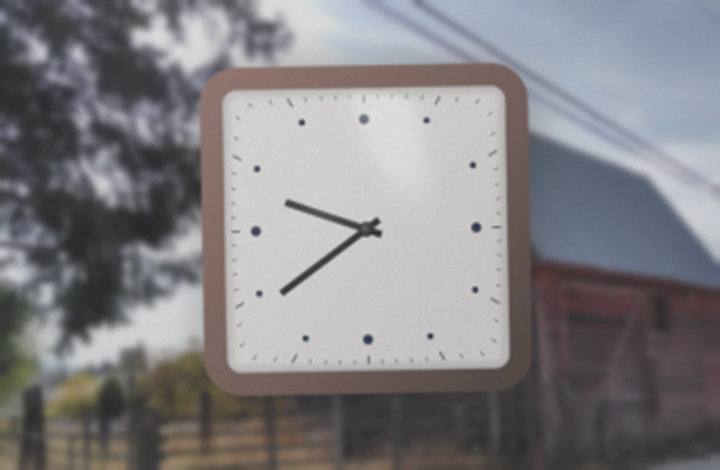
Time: {"hour": 9, "minute": 39}
